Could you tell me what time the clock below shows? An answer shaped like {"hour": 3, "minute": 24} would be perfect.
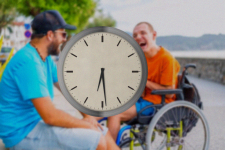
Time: {"hour": 6, "minute": 29}
